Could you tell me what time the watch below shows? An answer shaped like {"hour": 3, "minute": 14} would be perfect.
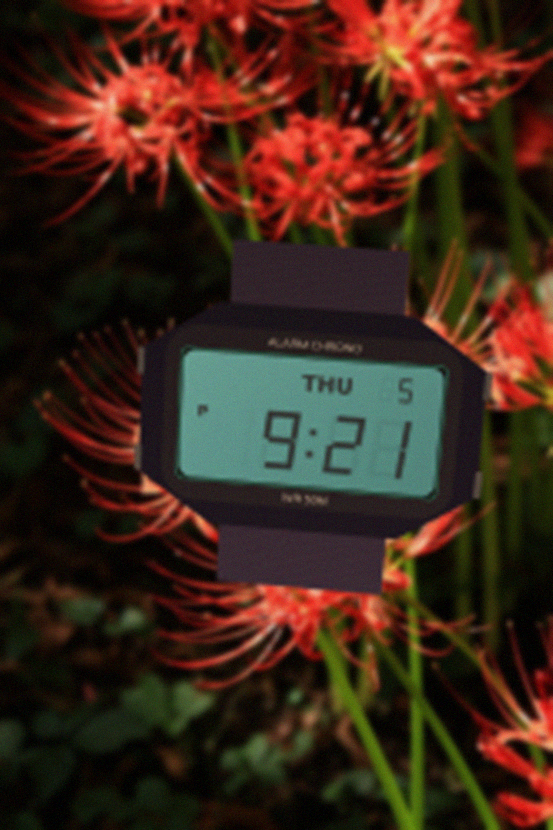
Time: {"hour": 9, "minute": 21}
